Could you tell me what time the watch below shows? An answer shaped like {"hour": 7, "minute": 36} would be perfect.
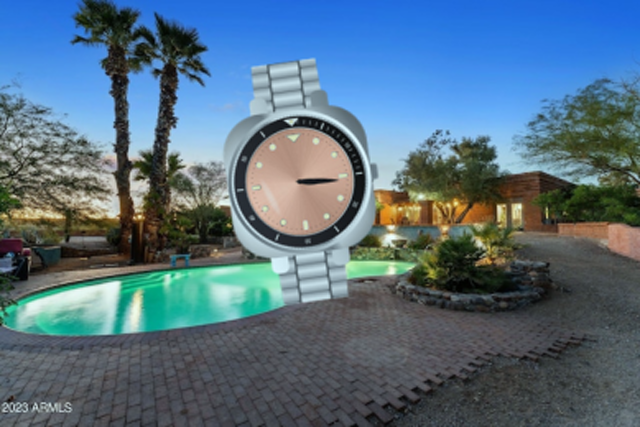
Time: {"hour": 3, "minute": 16}
